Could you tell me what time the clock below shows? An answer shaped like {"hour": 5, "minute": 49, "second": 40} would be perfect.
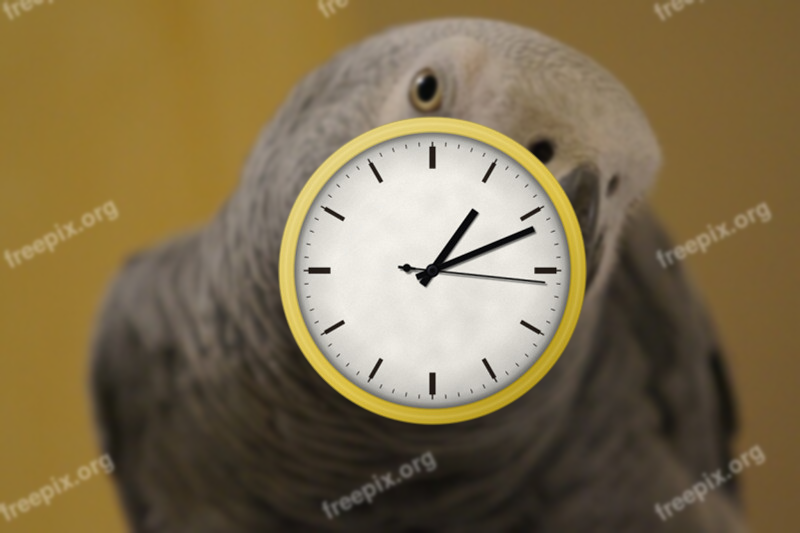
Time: {"hour": 1, "minute": 11, "second": 16}
